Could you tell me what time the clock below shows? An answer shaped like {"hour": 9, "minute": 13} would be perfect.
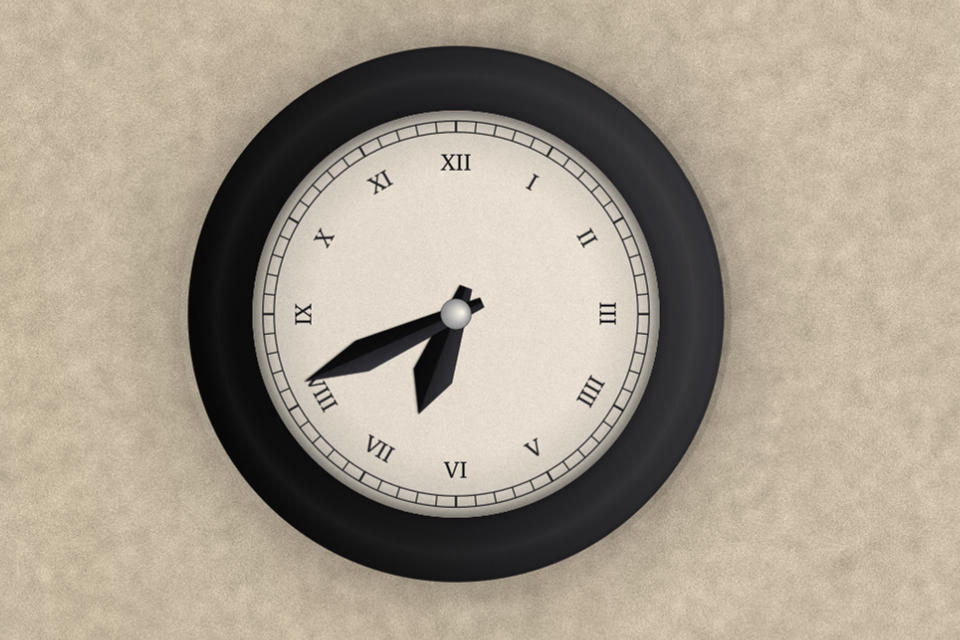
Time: {"hour": 6, "minute": 41}
